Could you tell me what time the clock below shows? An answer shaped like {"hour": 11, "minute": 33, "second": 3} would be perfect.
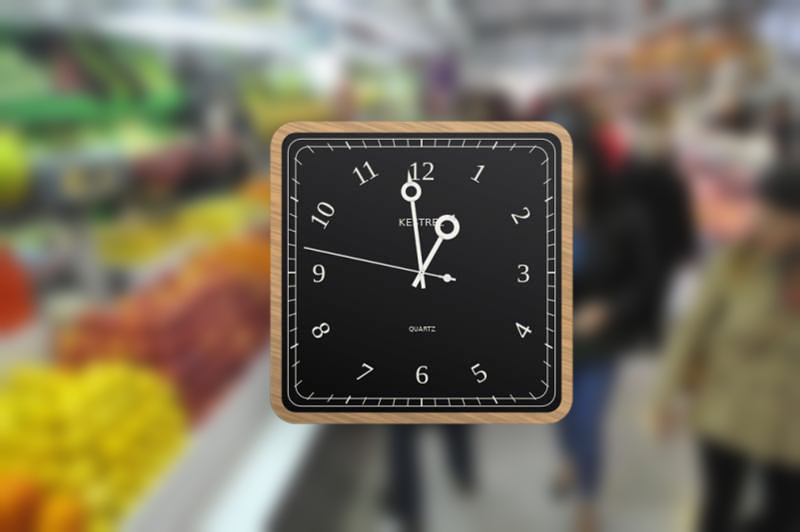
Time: {"hour": 12, "minute": 58, "second": 47}
